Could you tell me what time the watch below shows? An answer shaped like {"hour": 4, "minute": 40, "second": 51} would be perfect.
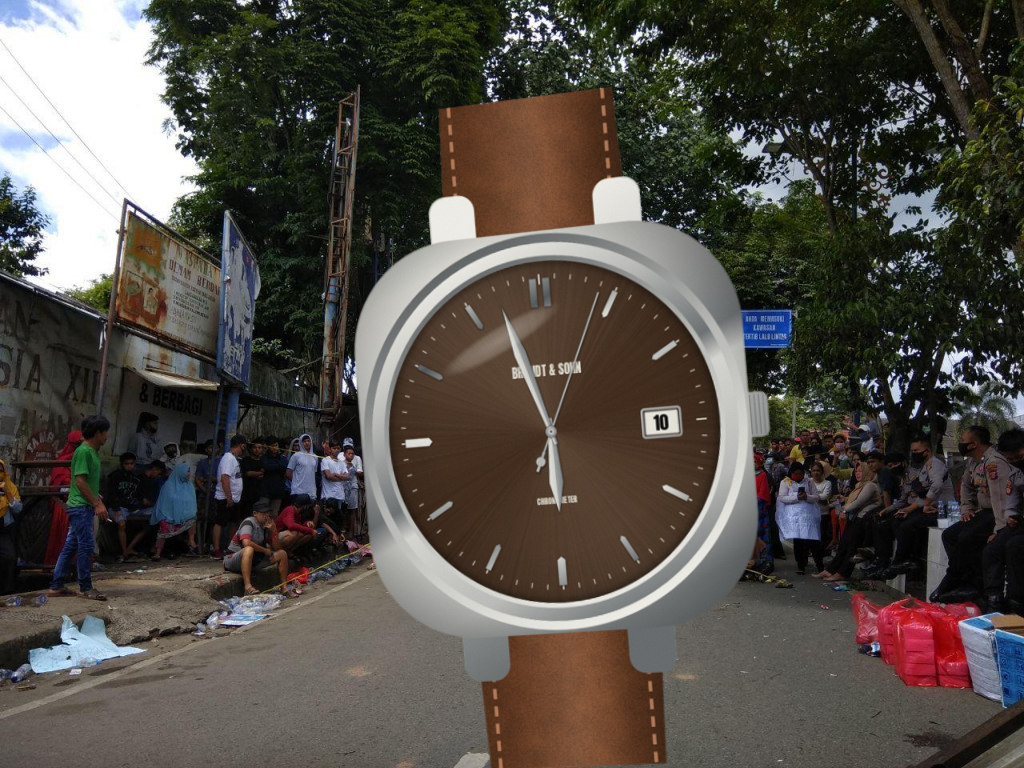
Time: {"hour": 5, "minute": 57, "second": 4}
